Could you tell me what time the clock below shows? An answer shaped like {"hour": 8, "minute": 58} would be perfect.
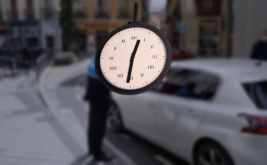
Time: {"hour": 12, "minute": 31}
